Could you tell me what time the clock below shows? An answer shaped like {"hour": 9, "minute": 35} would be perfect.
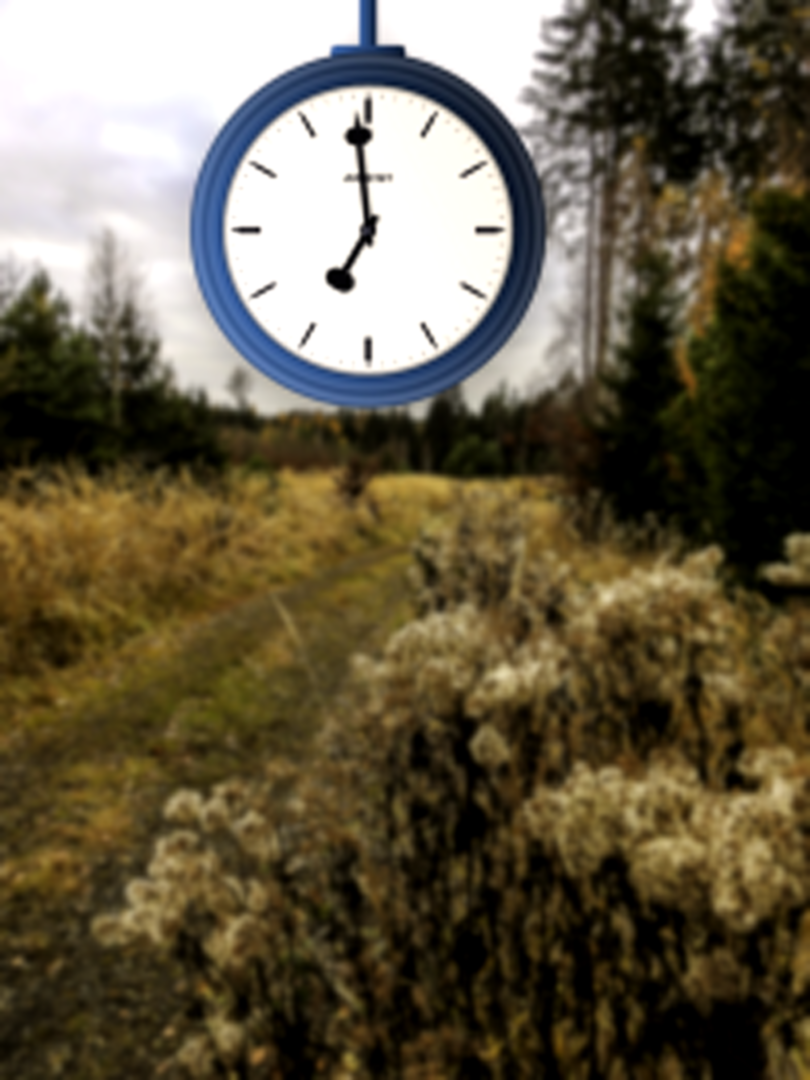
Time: {"hour": 6, "minute": 59}
